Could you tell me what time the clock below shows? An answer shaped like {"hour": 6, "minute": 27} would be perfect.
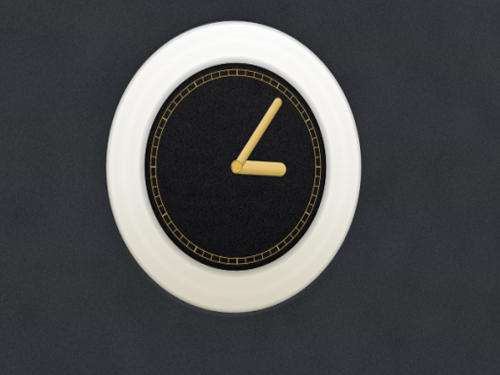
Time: {"hour": 3, "minute": 6}
